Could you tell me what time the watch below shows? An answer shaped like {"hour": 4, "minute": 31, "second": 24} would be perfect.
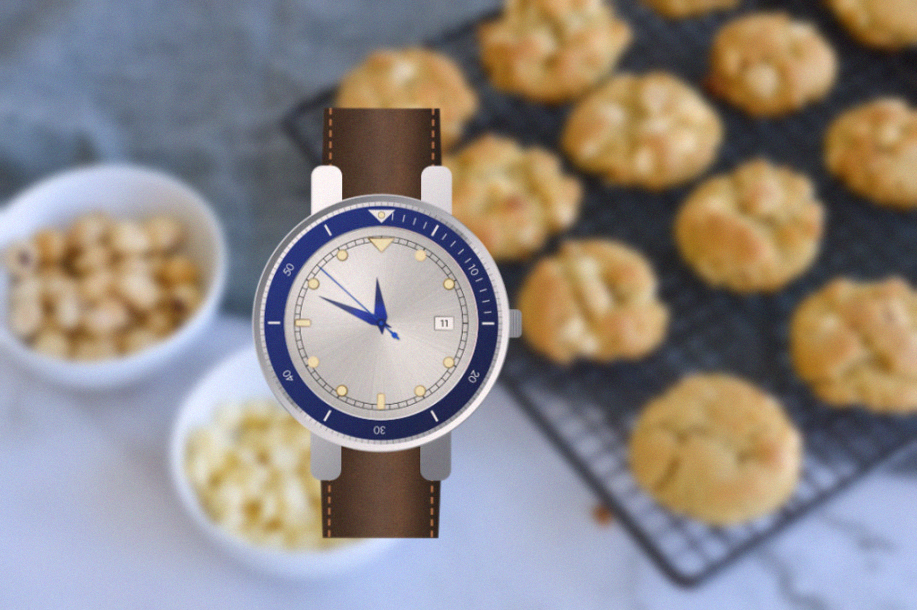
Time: {"hour": 11, "minute": 48, "second": 52}
